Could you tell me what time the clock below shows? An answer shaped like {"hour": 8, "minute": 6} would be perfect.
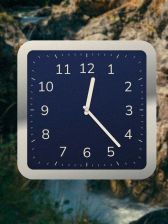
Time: {"hour": 12, "minute": 23}
